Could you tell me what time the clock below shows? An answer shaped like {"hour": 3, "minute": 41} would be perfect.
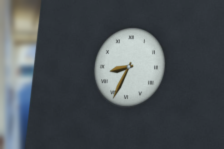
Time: {"hour": 8, "minute": 34}
